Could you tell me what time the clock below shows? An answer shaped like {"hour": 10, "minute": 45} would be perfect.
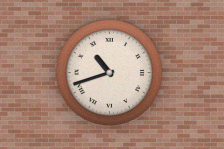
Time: {"hour": 10, "minute": 42}
